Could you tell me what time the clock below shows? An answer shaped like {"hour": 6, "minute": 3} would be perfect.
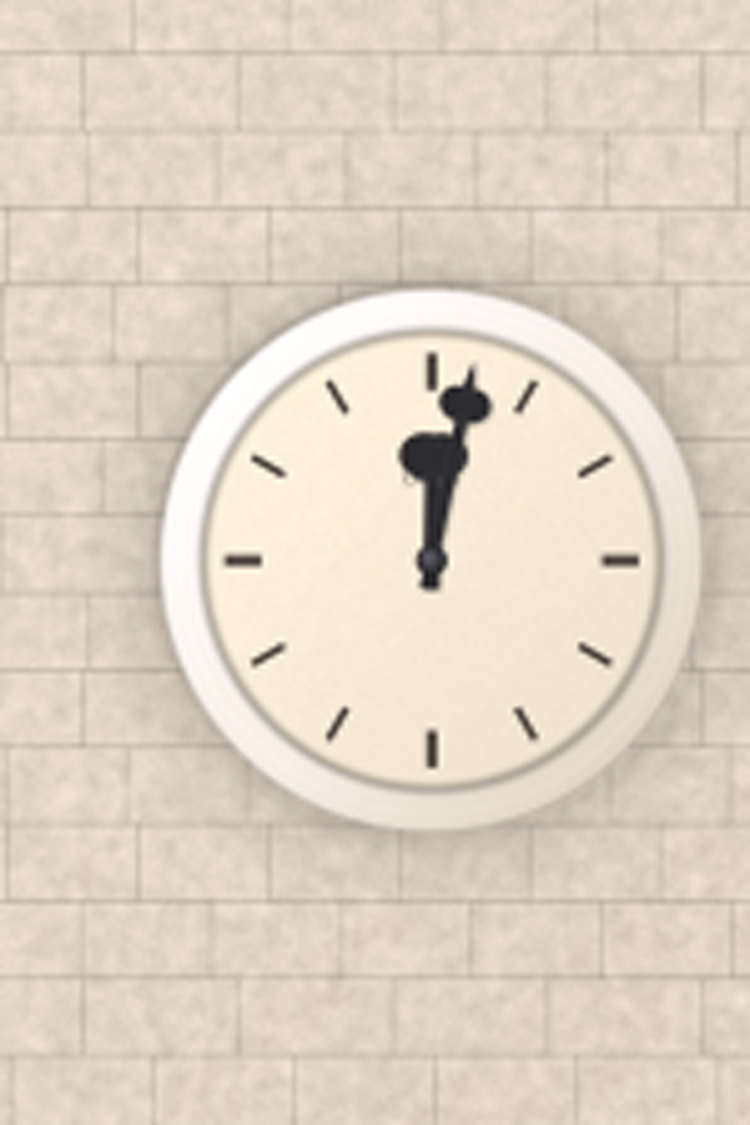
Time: {"hour": 12, "minute": 2}
